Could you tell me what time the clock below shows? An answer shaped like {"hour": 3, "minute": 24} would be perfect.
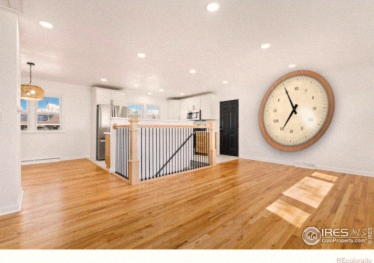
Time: {"hour": 6, "minute": 55}
